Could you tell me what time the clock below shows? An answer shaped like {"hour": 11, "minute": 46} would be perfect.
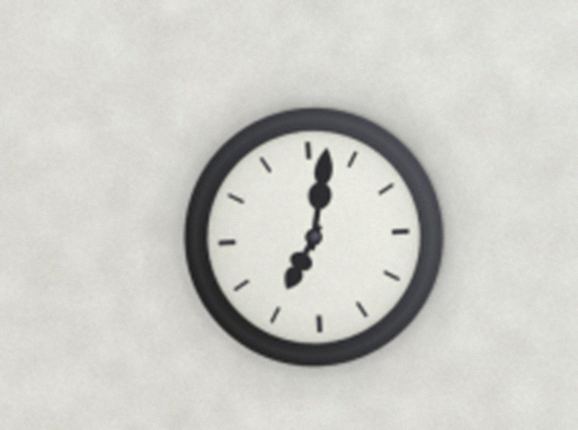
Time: {"hour": 7, "minute": 2}
